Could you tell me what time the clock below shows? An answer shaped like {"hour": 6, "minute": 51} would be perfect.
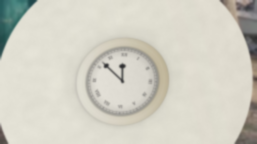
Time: {"hour": 11, "minute": 52}
